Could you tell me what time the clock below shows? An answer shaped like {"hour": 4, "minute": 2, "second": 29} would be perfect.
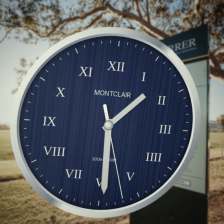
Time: {"hour": 1, "minute": 29, "second": 27}
